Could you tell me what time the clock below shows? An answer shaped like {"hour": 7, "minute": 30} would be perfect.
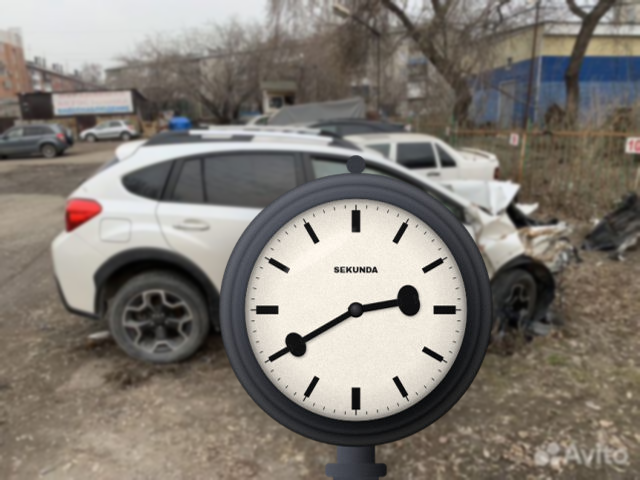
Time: {"hour": 2, "minute": 40}
